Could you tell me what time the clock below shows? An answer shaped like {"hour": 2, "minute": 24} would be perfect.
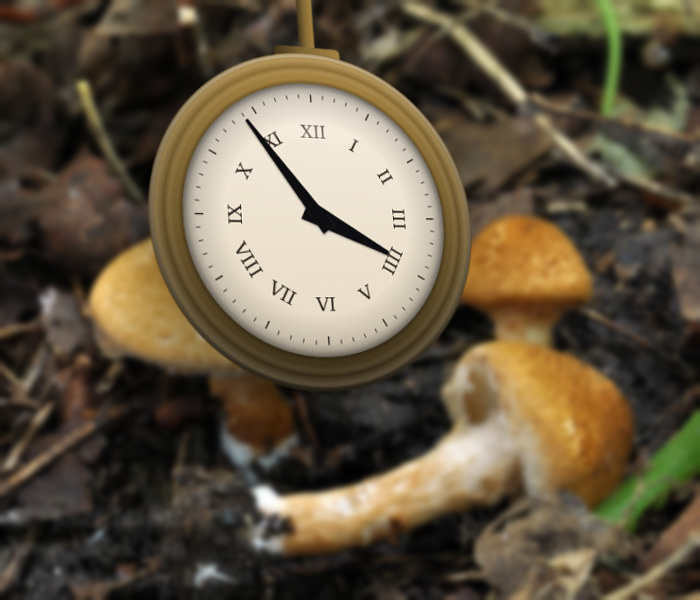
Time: {"hour": 3, "minute": 54}
